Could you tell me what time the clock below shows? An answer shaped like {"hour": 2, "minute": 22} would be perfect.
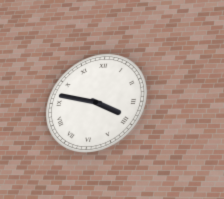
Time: {"hour": 3, "minute": 47}
